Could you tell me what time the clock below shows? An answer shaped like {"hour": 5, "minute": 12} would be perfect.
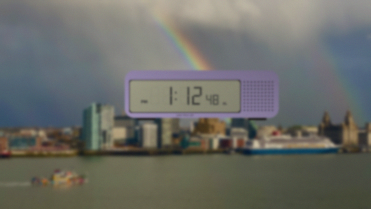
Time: {"hour": 1, "minute": 12}
